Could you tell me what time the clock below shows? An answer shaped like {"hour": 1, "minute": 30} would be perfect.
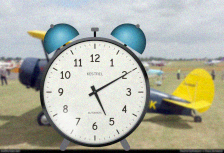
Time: {"hour": 5, "minute": 10}
